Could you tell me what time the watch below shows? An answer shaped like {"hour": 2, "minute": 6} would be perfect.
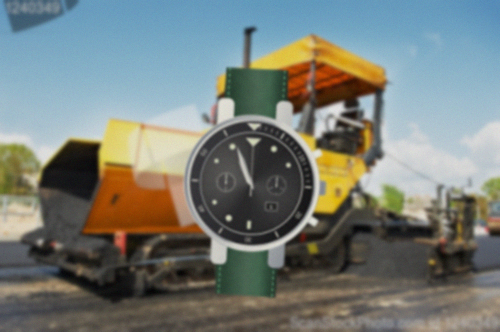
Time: {"hour": 10, "minute": 56}
